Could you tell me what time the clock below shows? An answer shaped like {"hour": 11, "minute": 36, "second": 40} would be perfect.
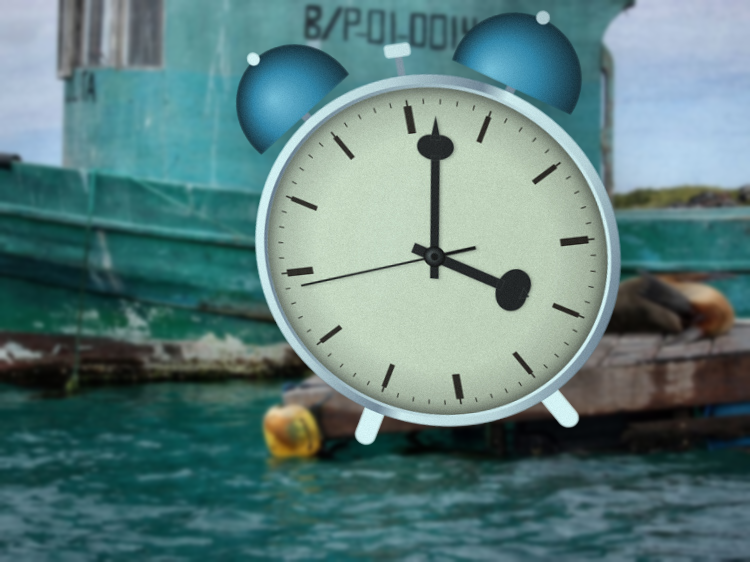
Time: {"hour": 4, "minute": 1, "second": 44}
